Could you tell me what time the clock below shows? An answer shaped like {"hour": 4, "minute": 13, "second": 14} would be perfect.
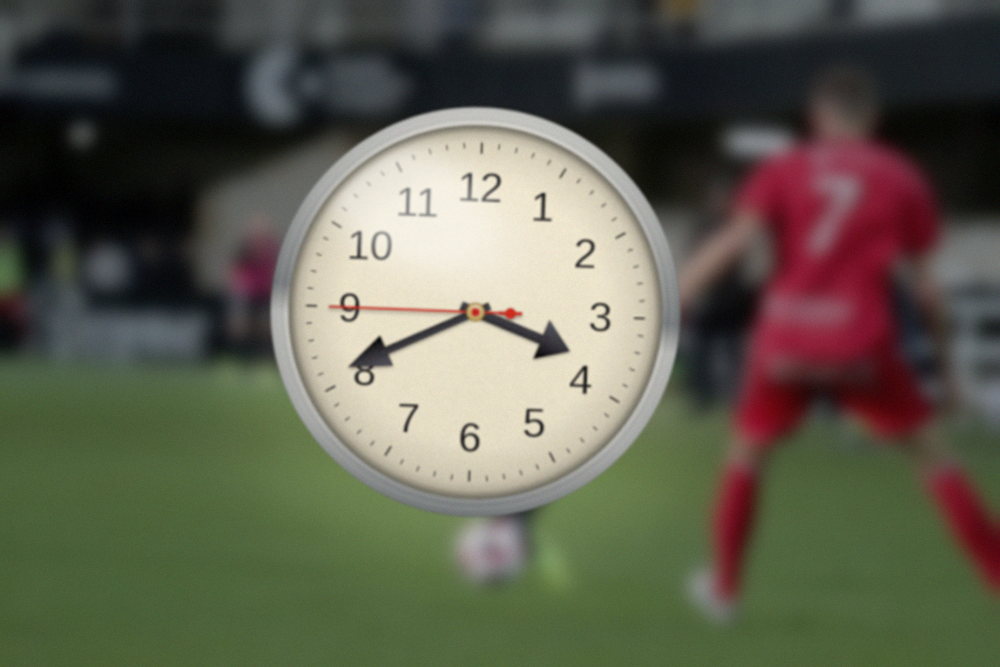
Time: {"hour": 3, "minute": 40, "second": 45}
